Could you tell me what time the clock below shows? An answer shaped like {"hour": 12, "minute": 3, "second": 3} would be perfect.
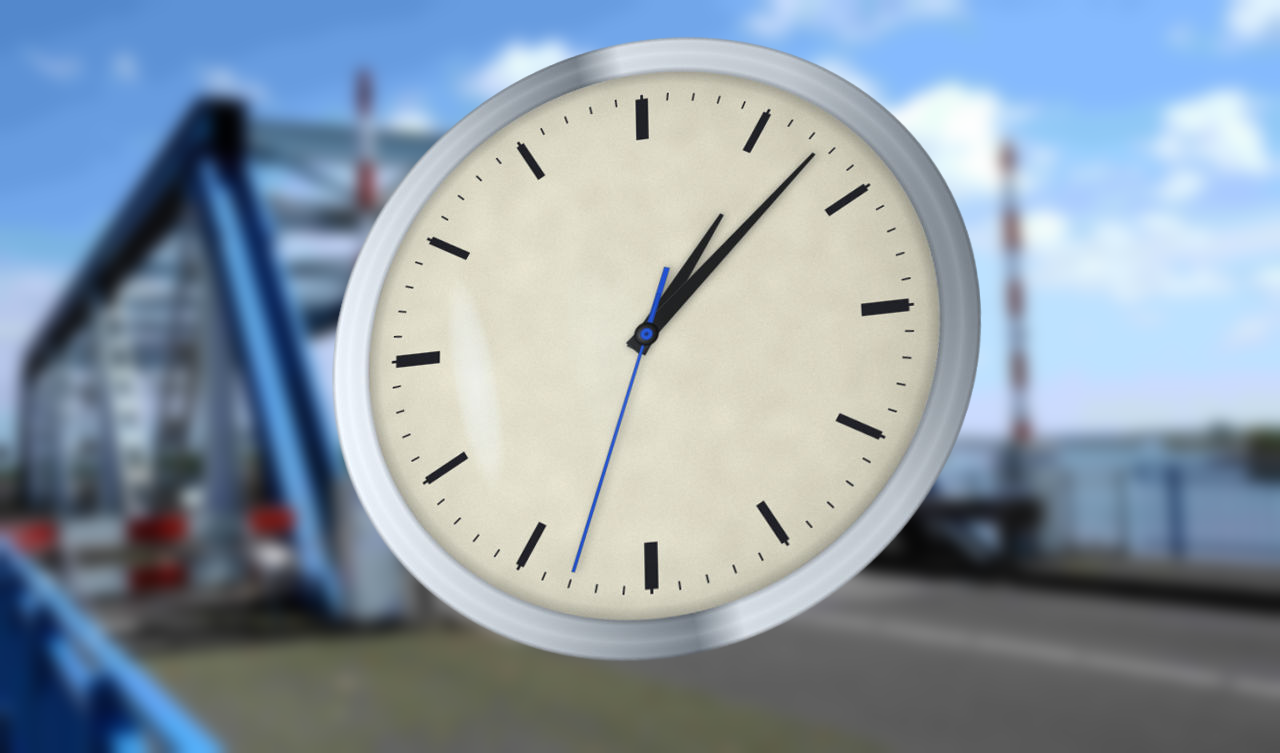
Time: {"hour": 1, "minute": 7, "second": 33}
